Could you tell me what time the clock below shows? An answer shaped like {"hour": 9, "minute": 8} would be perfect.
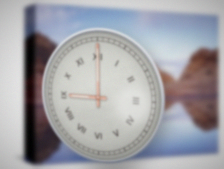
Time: {"hour": 9, "minute": 0}
